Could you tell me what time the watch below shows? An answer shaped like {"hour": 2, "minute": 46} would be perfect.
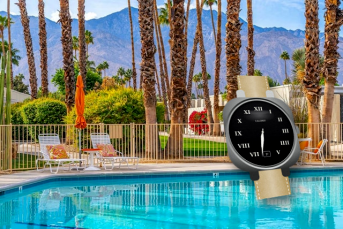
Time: {"hour": 6, "minute": 32}
